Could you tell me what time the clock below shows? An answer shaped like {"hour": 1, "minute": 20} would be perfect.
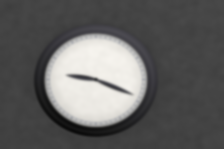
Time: {"hour": 9, "minute": 19}
